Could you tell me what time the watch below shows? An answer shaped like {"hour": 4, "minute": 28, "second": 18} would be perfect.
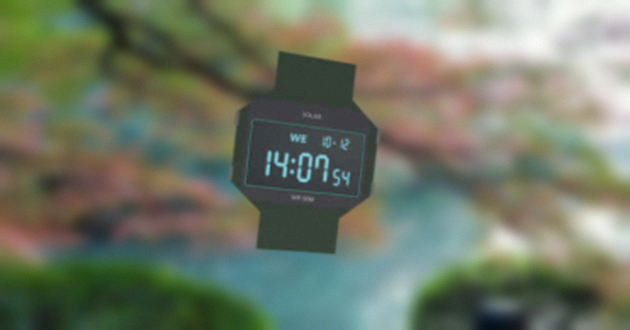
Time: {"hour": 14, "minute": 7, "second": 54}
